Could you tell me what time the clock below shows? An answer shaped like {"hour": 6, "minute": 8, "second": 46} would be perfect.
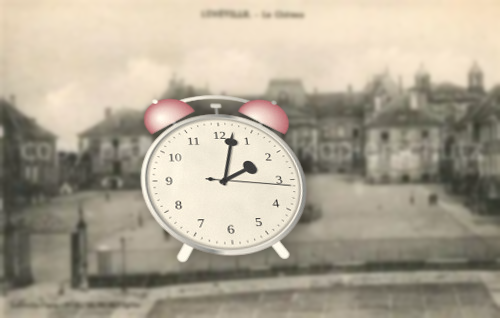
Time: {"hour": 2, "minute": 2, "second": 16}
